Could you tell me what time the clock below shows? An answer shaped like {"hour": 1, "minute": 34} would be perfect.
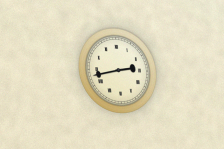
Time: {"hour": 2, "minute": 43}
